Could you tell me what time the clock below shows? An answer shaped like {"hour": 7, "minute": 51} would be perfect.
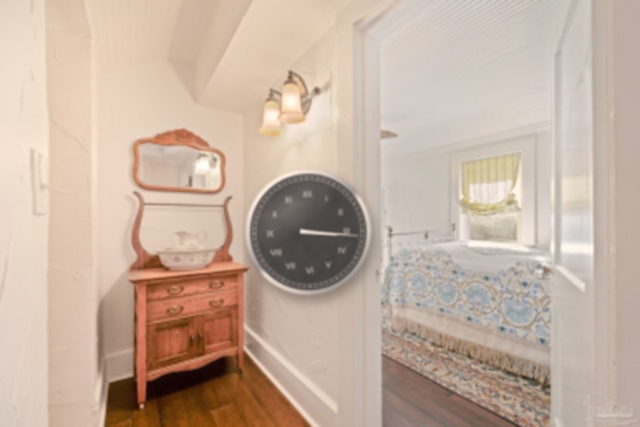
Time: {"hour": 3, "minute": 16}
